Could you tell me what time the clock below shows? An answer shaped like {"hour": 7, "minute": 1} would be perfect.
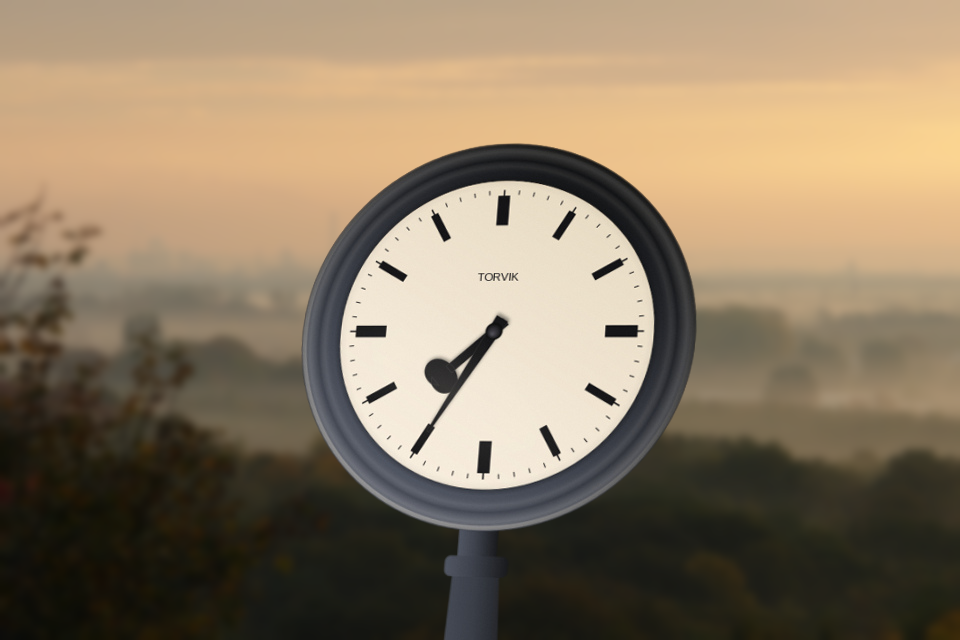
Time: {"hour": 7, "minute": 35}
